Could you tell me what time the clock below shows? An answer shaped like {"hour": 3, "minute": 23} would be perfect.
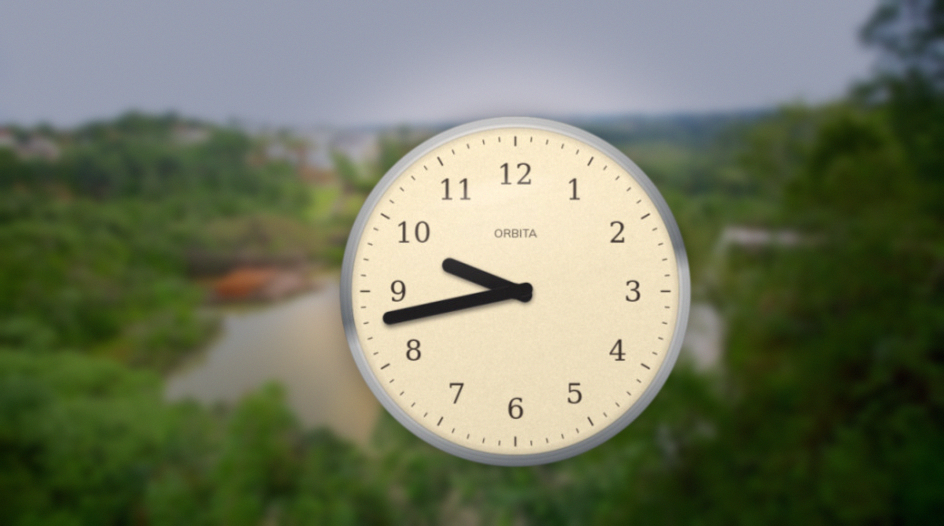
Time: {"hour": 9, "minute": 43}
